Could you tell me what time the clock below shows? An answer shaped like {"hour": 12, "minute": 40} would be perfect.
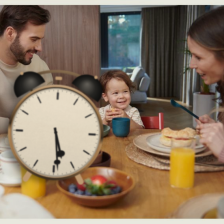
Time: {"hour": 5, "minute": 29}
